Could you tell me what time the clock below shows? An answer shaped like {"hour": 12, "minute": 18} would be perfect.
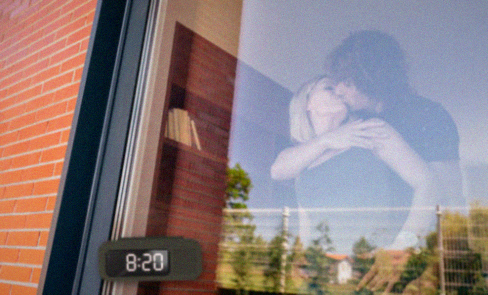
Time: {"hour": 8, "minute": 20}
